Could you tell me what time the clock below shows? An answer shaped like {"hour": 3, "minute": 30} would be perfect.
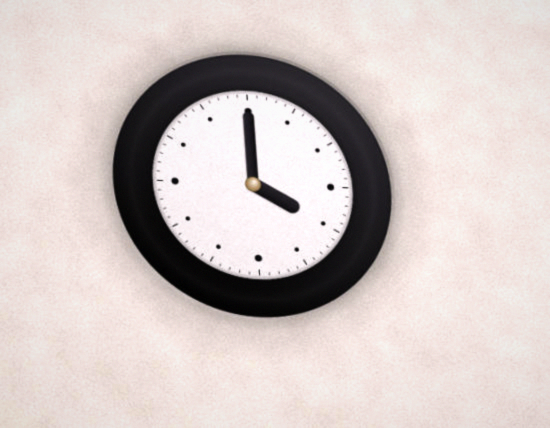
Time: {"hour": 4, "minute": 0}
